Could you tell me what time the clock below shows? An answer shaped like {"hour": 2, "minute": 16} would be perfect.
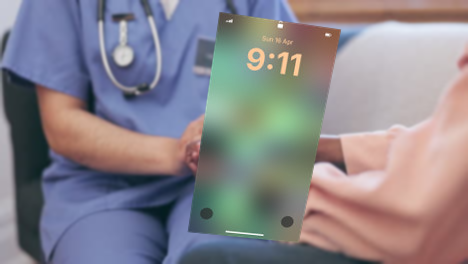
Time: {"hour": 9, "minute": 11}
